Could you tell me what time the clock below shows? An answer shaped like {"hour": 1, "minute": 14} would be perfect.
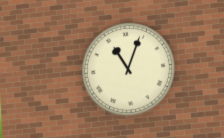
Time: {"hour": 11, "minute": 4}
